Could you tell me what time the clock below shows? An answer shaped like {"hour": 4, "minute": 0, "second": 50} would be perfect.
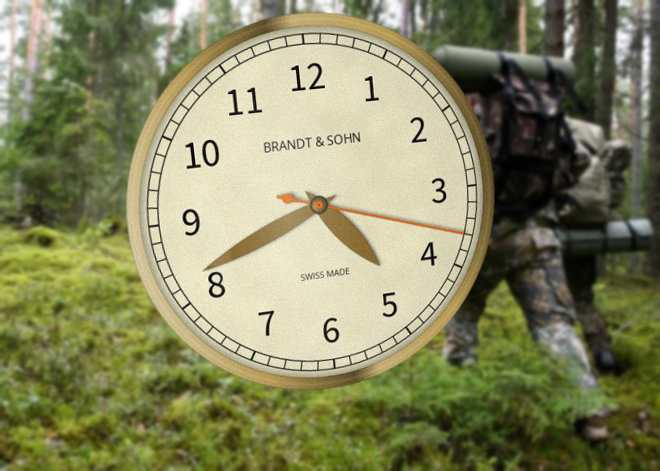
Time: {"hour": 4, "minute": 41, "second": 18}
